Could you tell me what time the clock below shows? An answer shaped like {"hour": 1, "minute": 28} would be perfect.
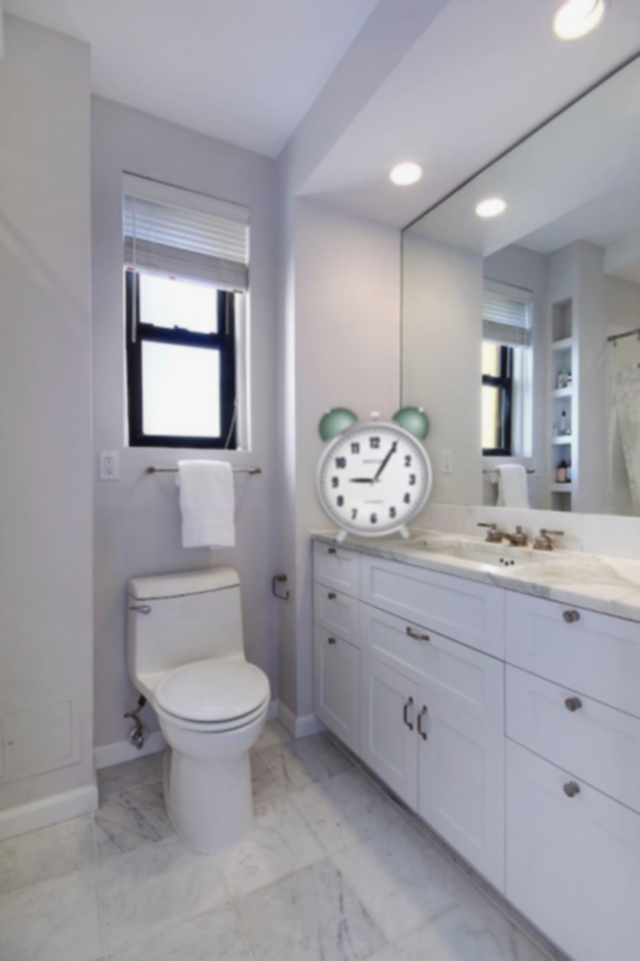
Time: {"hour": 9, "minute": 5}
